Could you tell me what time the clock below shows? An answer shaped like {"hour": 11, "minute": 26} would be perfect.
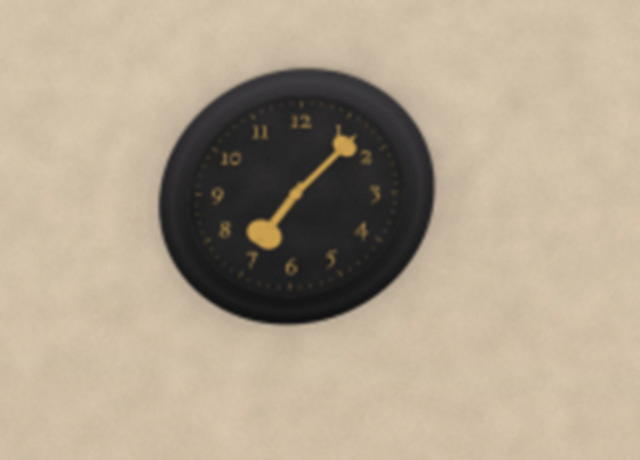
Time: {"hour": 7, "minute": 7}
